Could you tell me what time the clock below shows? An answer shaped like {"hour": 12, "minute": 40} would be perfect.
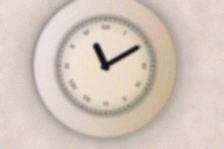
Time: {"hour": 11, "minute": 10}
